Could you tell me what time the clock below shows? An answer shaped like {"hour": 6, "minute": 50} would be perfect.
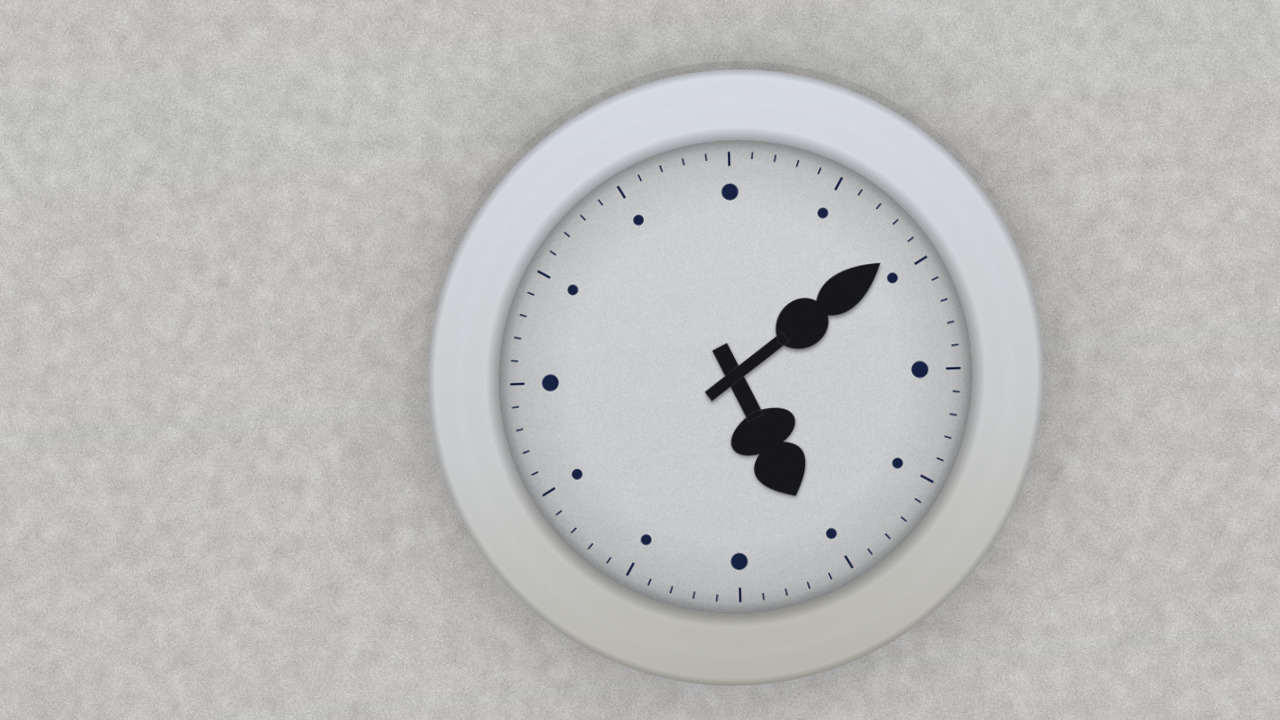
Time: {"hour": 5, "minute": 9}
